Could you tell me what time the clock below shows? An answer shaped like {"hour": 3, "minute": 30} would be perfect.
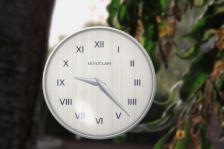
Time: {"hour": 9, "minute": 23}
